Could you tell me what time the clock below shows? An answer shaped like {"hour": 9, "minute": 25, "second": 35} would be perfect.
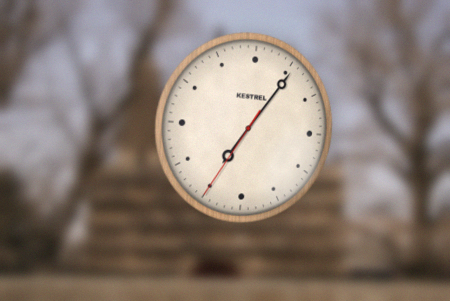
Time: {"hour": 7, "minute": 5, "second": 35}
